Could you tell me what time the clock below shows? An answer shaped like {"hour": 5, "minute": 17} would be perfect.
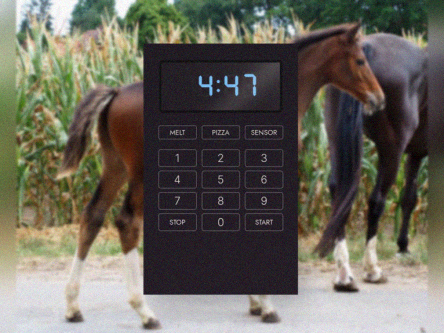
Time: {"hour": 4, "minute": 47}
